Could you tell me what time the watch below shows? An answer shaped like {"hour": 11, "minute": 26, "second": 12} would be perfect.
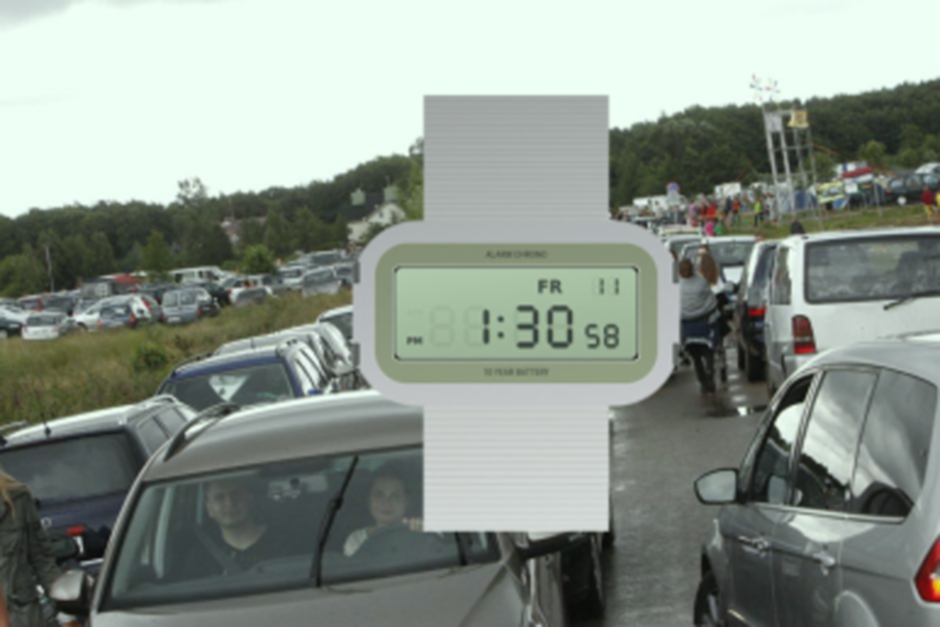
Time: {"hour": 1, "minute": 30, "second": 58}
